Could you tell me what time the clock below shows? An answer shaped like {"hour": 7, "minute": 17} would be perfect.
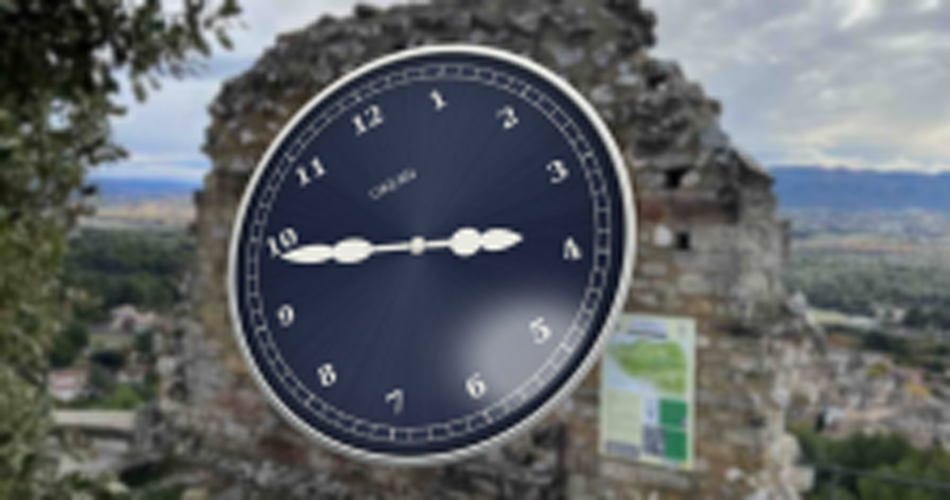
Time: {"hour": 3, "minute": 49}
